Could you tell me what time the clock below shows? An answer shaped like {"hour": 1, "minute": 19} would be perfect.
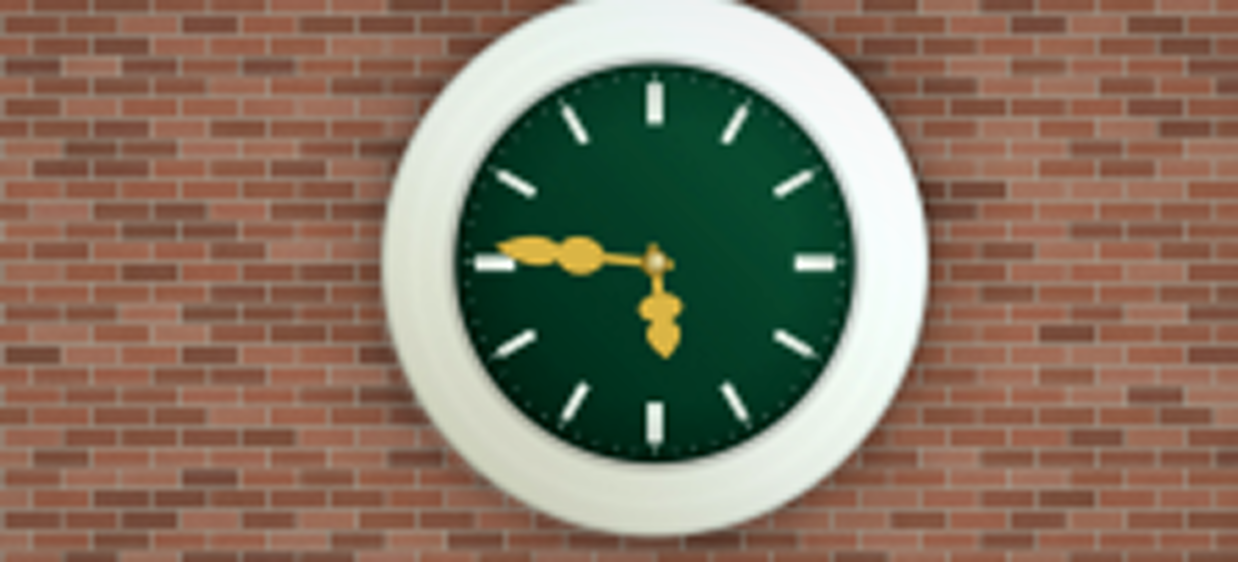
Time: {"hour": 5, "minute": 46}
